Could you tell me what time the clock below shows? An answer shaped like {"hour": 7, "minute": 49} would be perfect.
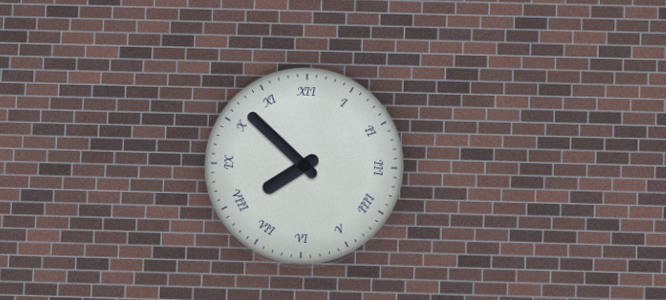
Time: {"hour": 7, "minute": 52}
